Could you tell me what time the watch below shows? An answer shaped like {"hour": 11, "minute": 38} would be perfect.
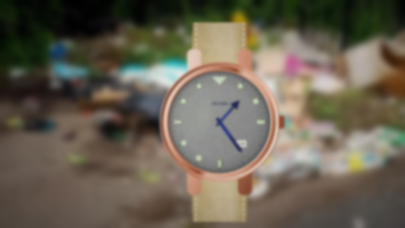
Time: {"hour": 1, "minute": 24}
